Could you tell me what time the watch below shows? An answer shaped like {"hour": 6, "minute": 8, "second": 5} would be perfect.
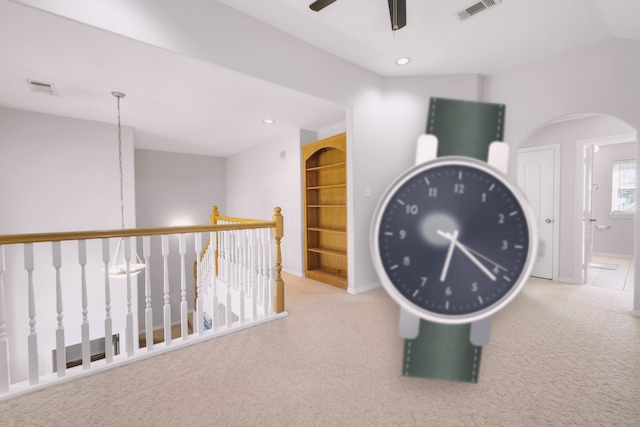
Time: {"hour": 6, "minute": 21, "second": 19}
